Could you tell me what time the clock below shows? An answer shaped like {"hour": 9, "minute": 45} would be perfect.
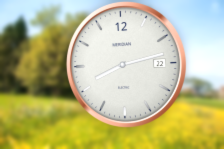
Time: {"hour": 8, "minute": 13}
